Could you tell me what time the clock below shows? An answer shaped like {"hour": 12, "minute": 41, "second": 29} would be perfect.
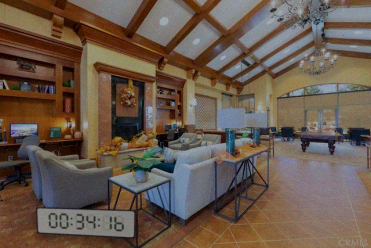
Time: {"hour": 0, "minute": 34, "second": 16}
